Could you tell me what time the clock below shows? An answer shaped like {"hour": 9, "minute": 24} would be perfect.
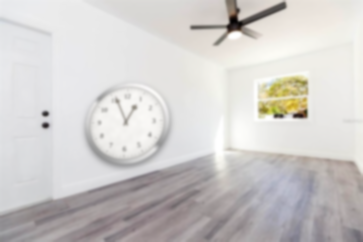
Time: {"hour": 12, "minute": 56}
